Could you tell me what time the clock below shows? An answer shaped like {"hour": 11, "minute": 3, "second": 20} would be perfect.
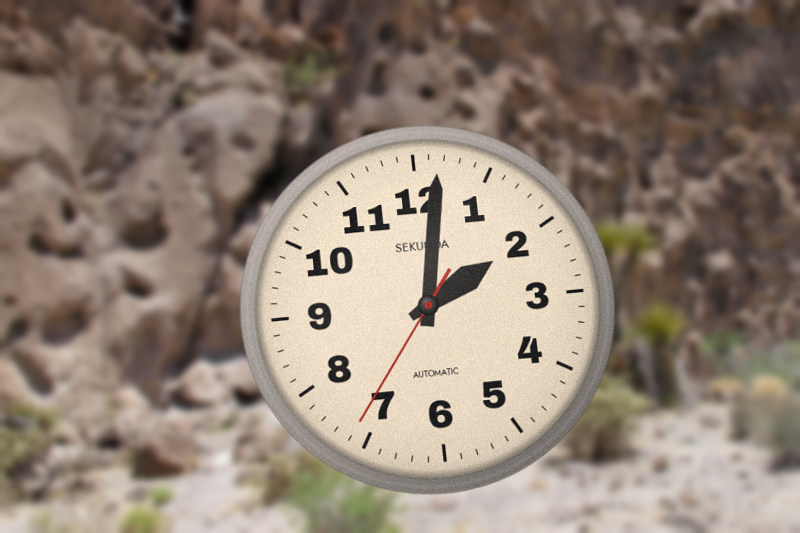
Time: {"hour": 2, "minute": 1, "second": 36}
